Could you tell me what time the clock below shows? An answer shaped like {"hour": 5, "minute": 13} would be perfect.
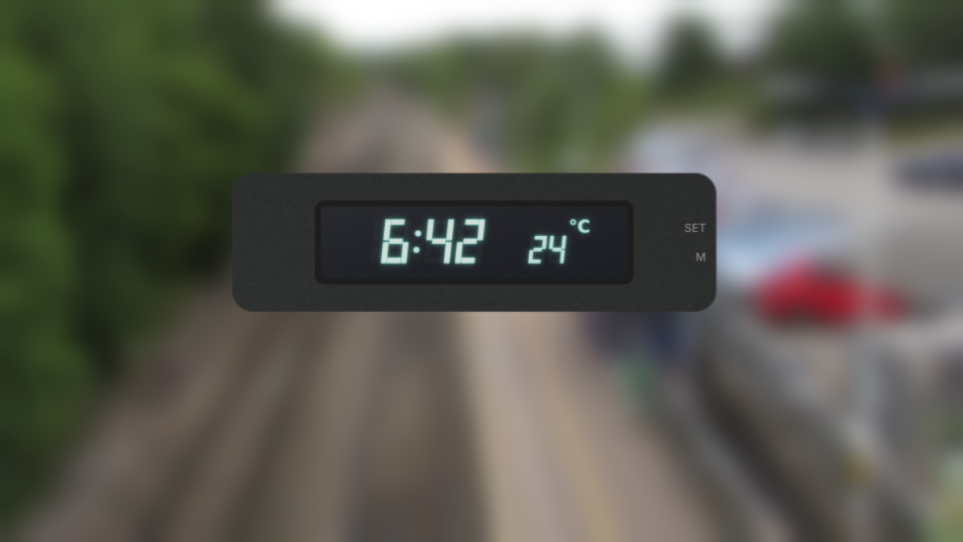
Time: {"hour": 6, "minute": 42}
